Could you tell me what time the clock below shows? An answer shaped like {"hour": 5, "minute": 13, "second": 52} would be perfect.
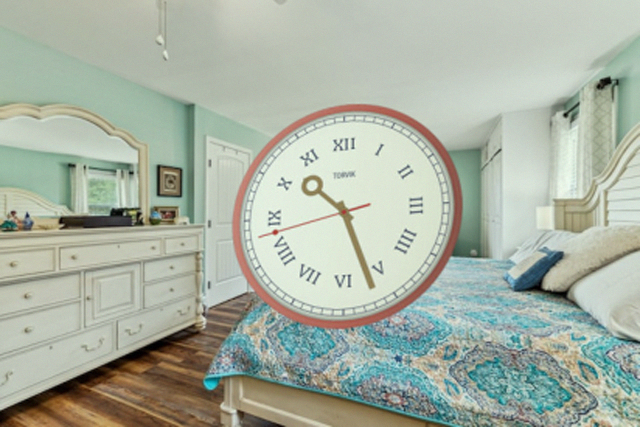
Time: {"hour": 10, "minute": 26, "second": 43}
